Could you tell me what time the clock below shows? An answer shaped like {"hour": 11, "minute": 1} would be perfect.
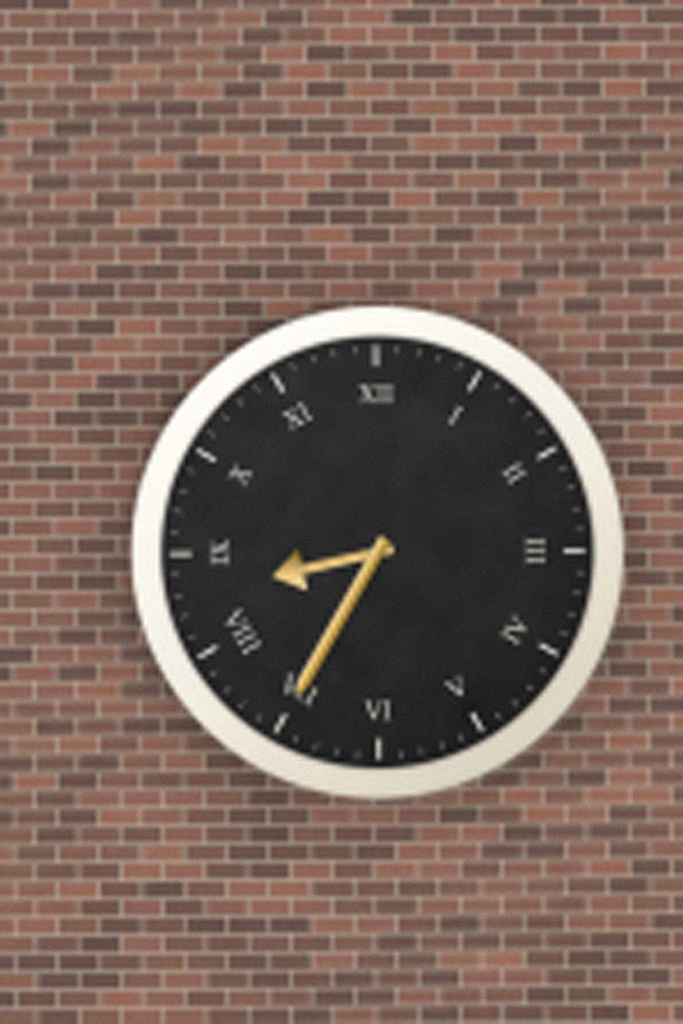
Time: {"hour": 8, "minute": 35}
